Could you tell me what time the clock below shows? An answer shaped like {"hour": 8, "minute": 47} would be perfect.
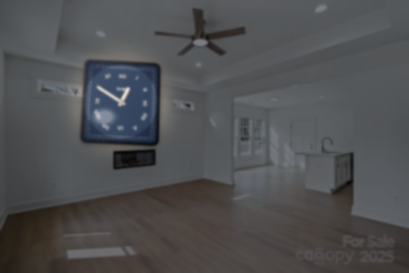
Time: {"hour": 12, "minute": 50}
